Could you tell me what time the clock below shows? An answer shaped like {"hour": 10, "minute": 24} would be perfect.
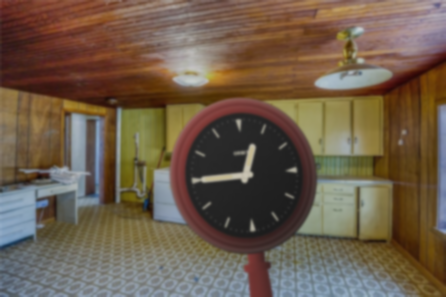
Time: {"hour": 12, "minute": 45}
